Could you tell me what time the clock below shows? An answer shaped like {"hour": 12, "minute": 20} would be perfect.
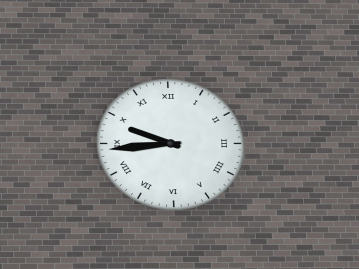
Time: {"hour": 9, "minute": 44}
